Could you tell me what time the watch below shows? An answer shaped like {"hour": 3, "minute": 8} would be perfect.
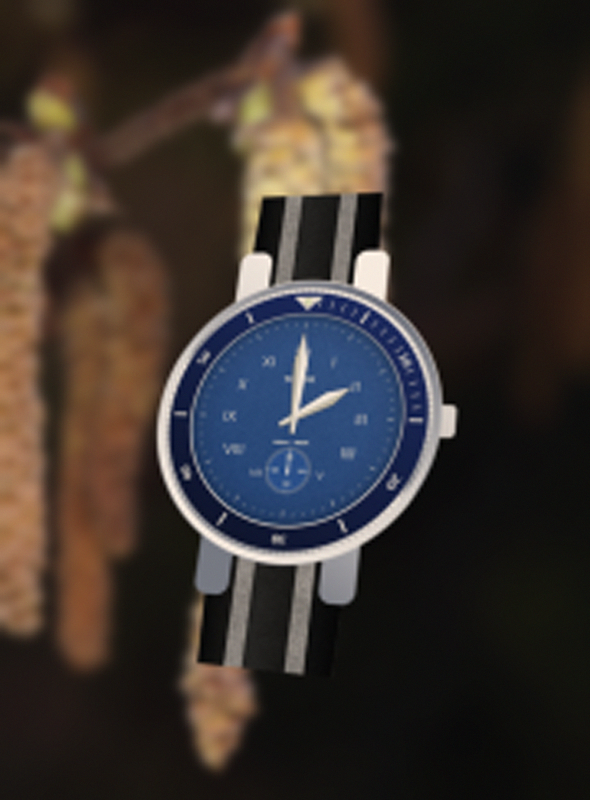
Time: {"hour": 2, "minute": 0}
